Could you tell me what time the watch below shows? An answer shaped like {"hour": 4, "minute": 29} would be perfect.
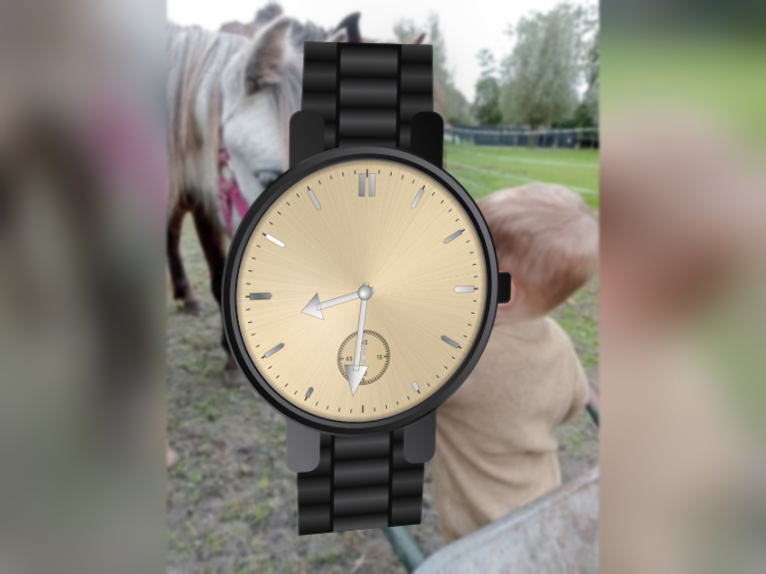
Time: {"hour": 8, "minute": 31}
